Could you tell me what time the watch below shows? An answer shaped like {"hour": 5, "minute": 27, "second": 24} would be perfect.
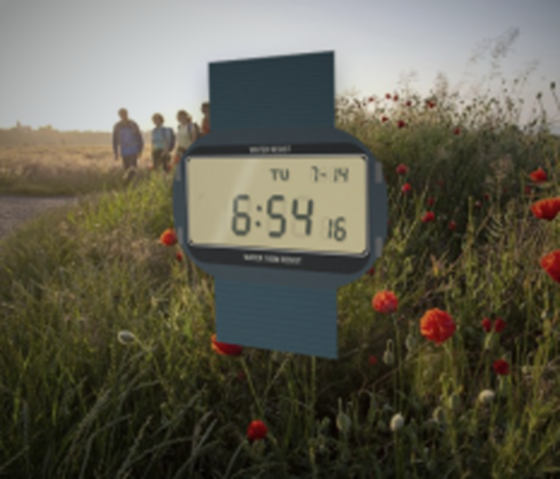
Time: {"hour": 6, "minute": 54, "second": 16}
